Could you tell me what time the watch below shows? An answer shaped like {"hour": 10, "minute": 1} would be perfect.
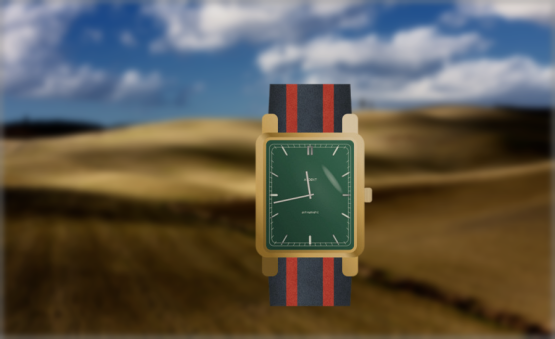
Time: {"hour": 11, "minute": 43}
